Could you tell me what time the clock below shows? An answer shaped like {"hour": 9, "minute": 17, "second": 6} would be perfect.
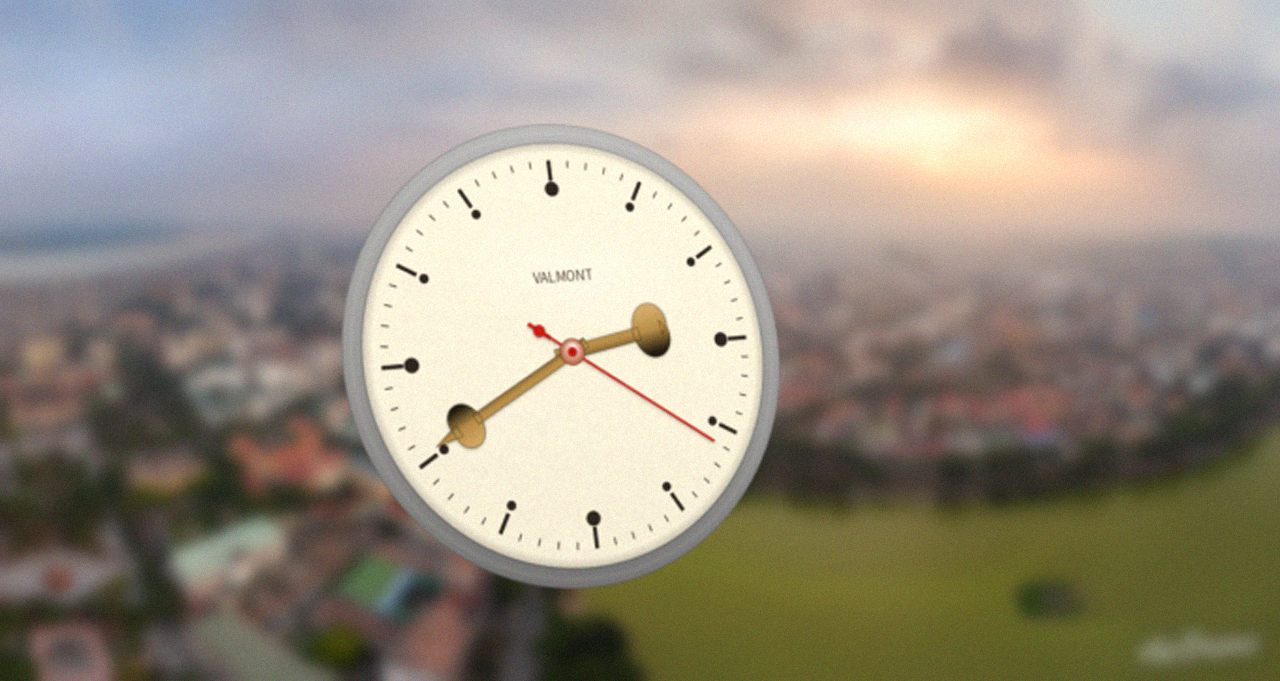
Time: {"hour": 2, "minute": 40, "second": 21}
